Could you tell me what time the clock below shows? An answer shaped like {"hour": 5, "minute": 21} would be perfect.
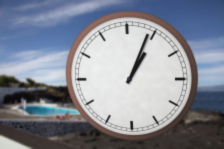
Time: {"hour": 1, "minute": 4}
